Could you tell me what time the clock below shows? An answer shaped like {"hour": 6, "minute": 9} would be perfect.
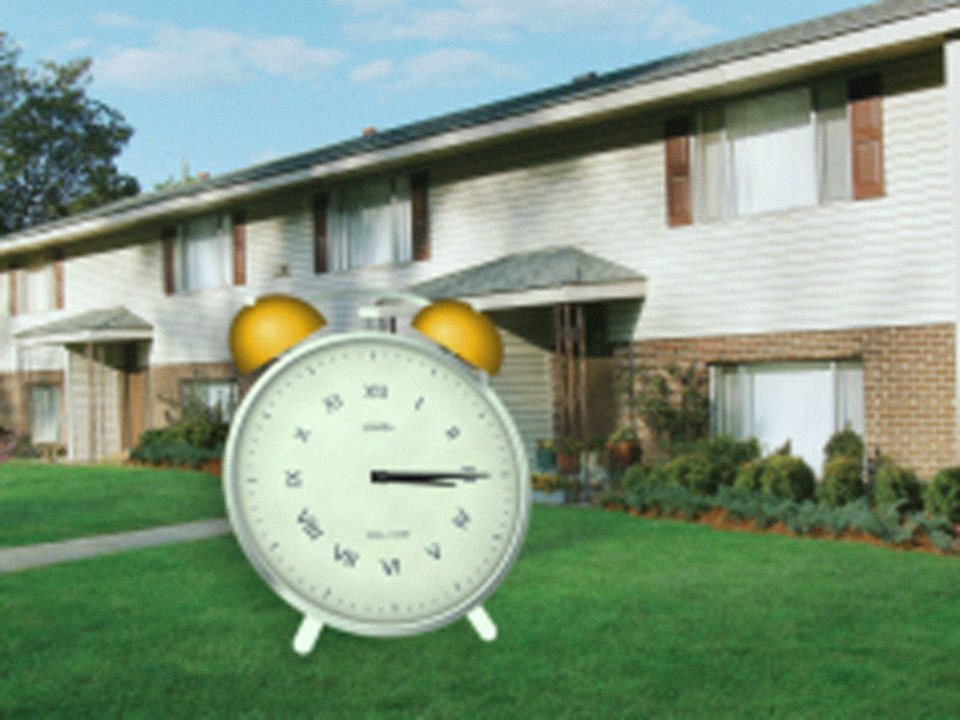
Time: {"hour": 3, "minute": 15}
